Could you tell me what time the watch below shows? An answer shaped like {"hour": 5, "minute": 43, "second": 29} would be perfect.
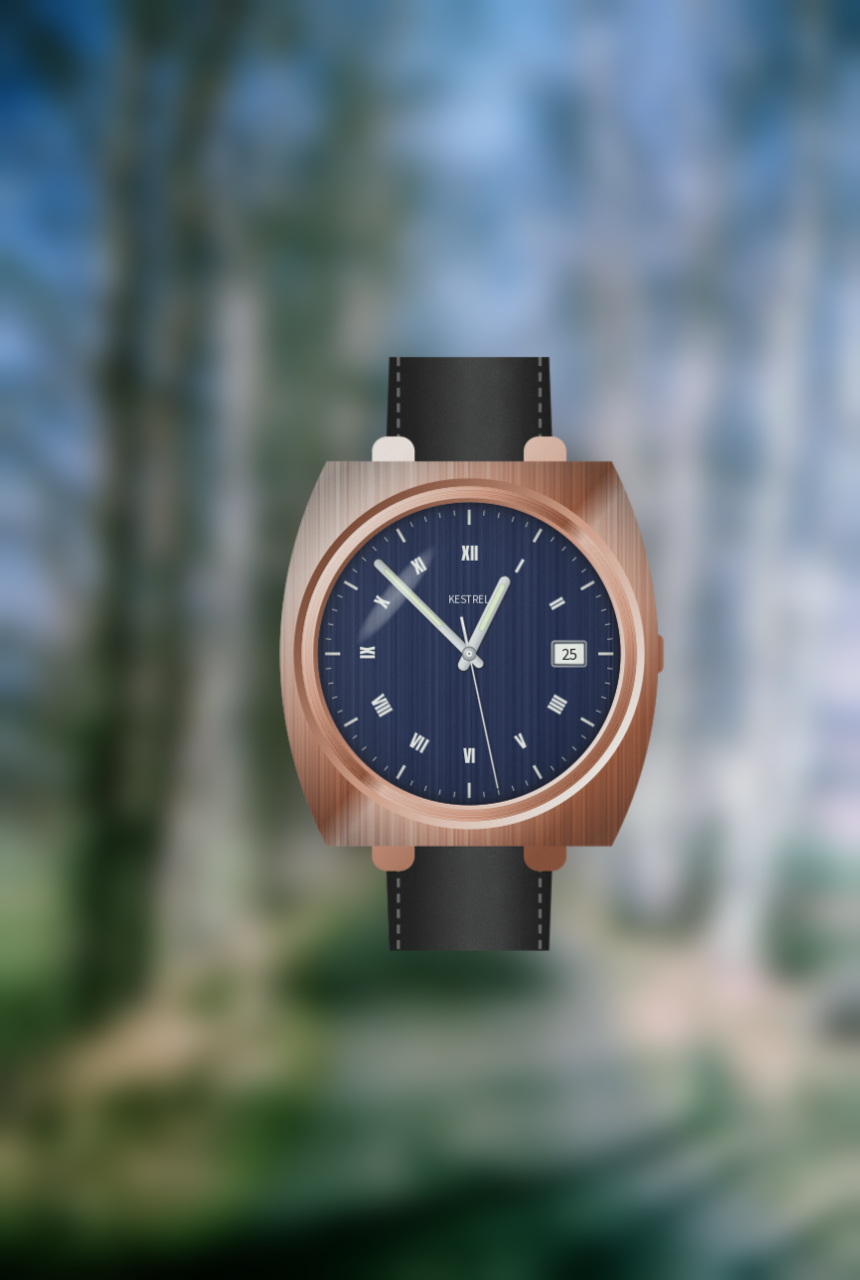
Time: {"hour": 12, "minute": 52, "second": 28}
